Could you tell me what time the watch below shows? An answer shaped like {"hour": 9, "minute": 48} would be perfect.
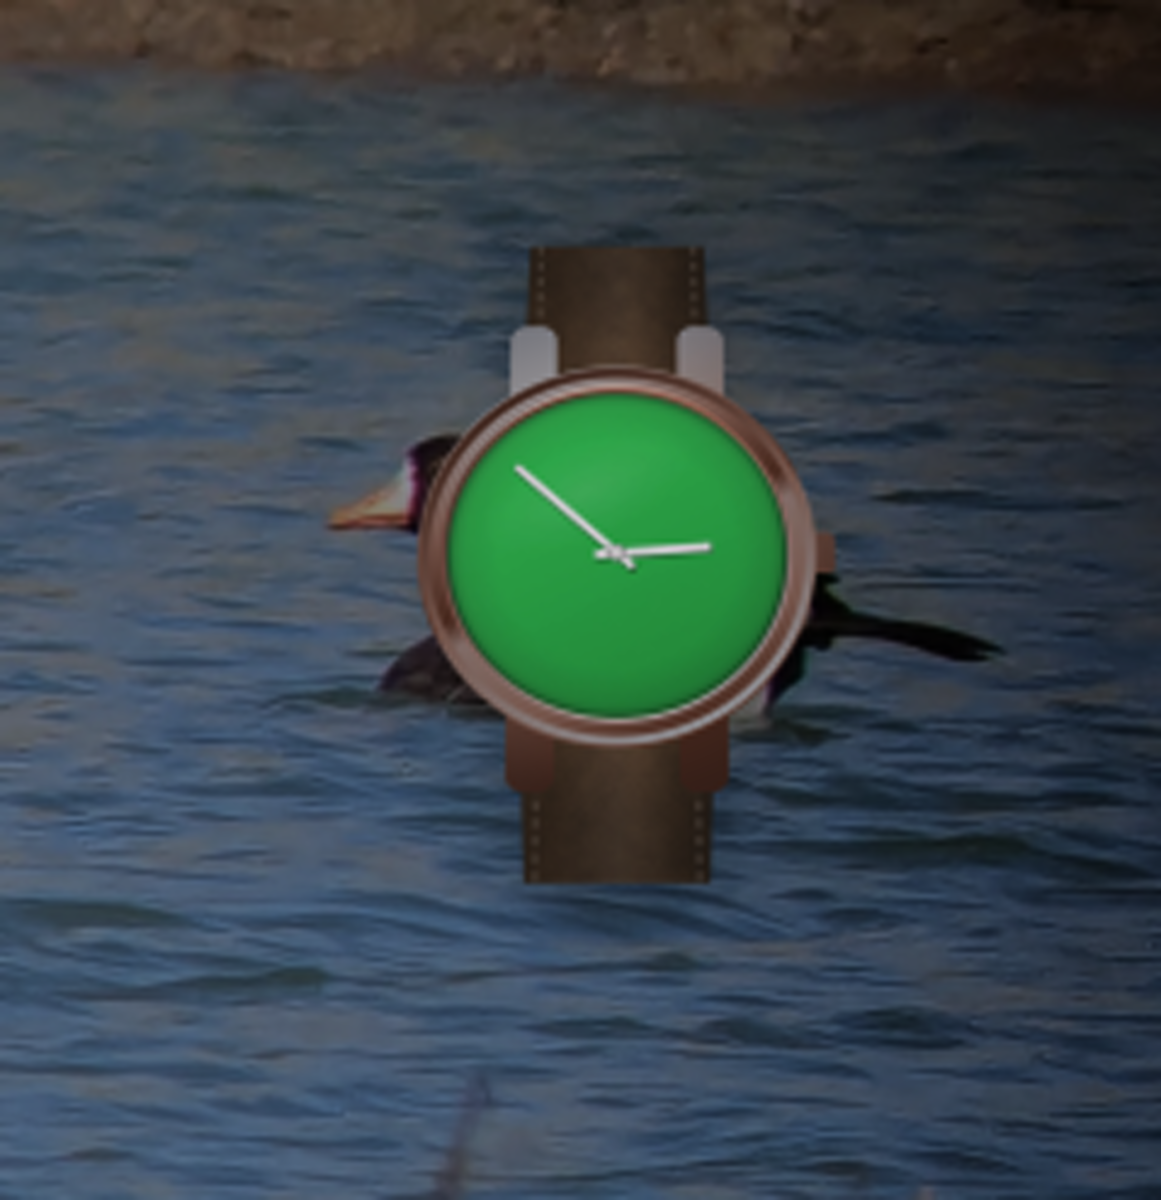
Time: {"hour": 2, "minute": 52}
